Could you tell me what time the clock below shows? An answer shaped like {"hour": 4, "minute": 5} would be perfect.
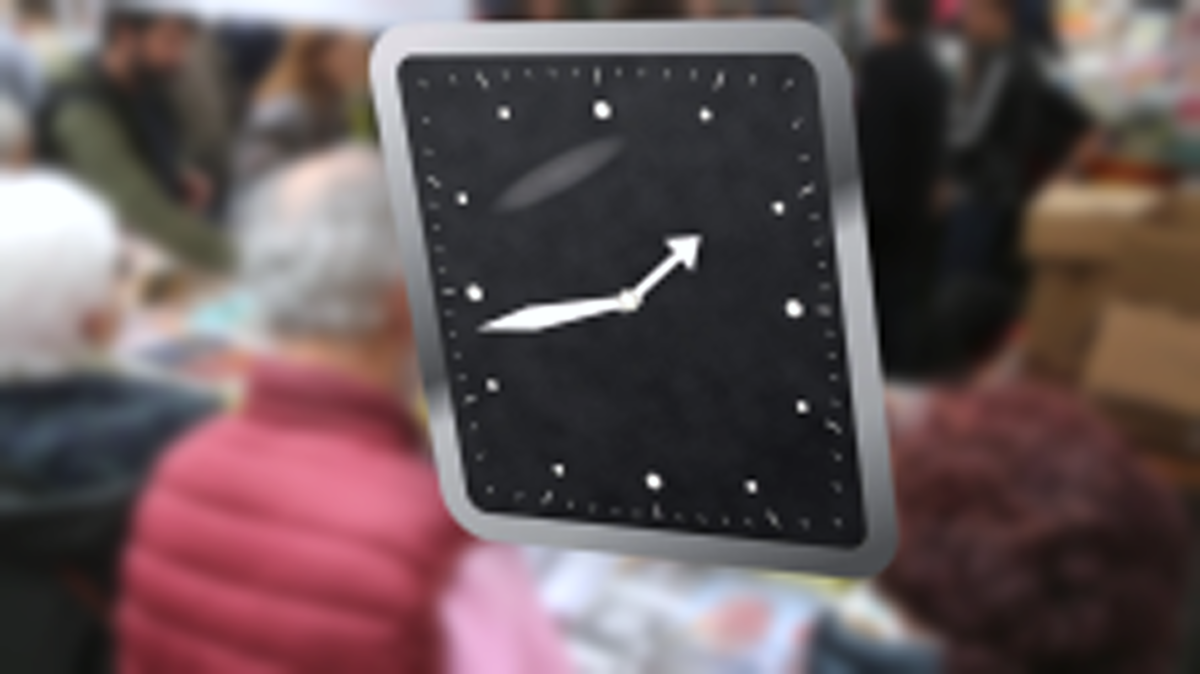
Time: {"hour": 1, "minute": 43}
